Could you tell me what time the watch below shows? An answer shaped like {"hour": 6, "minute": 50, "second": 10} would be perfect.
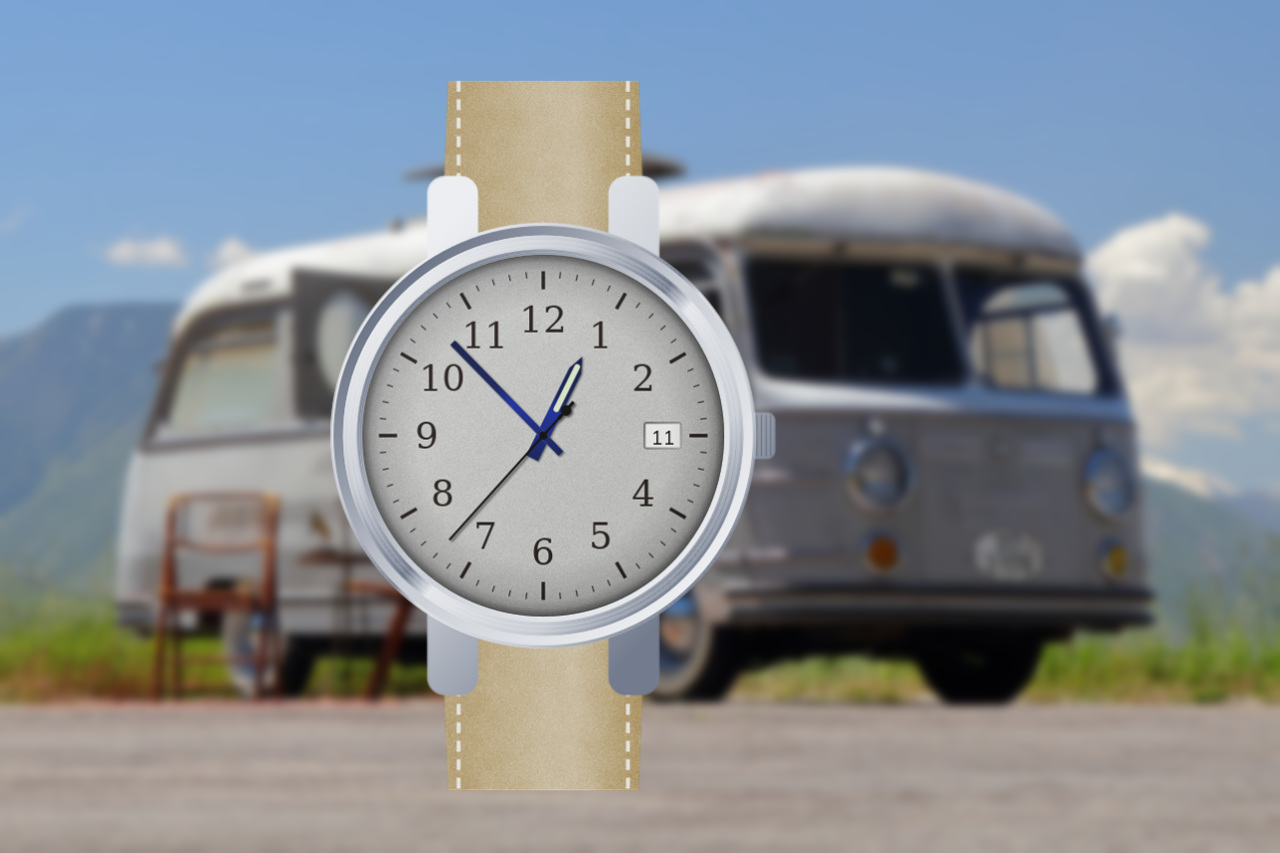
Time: {"hour": 12, "minute": 52, "second": 37}
